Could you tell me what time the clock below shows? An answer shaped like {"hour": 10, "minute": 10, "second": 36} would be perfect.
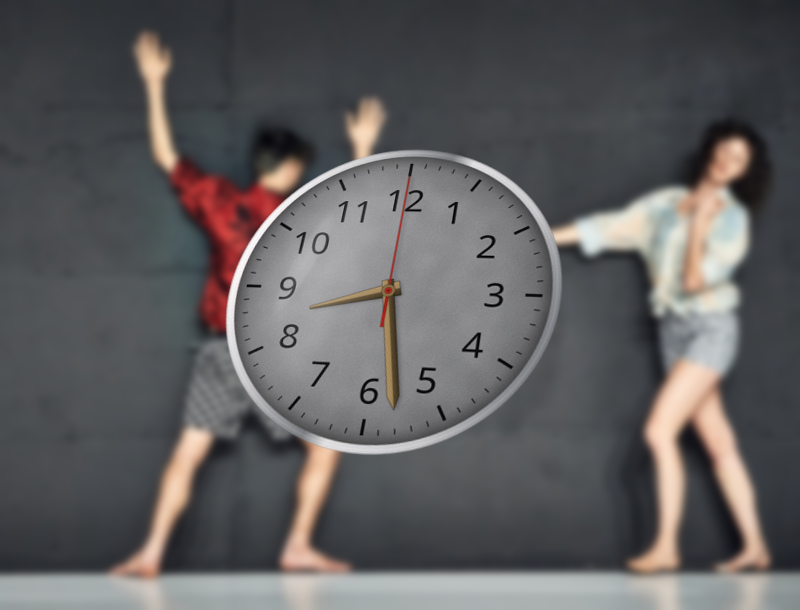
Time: {"hour": 8, "minute": 28, "second": 0}
